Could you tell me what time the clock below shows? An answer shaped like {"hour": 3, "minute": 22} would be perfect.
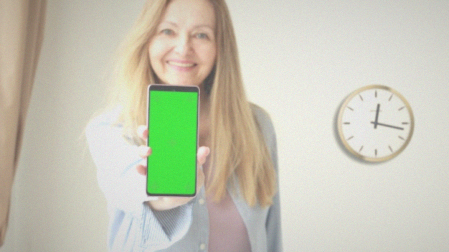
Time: {"hour": 12, "minute": 17}
